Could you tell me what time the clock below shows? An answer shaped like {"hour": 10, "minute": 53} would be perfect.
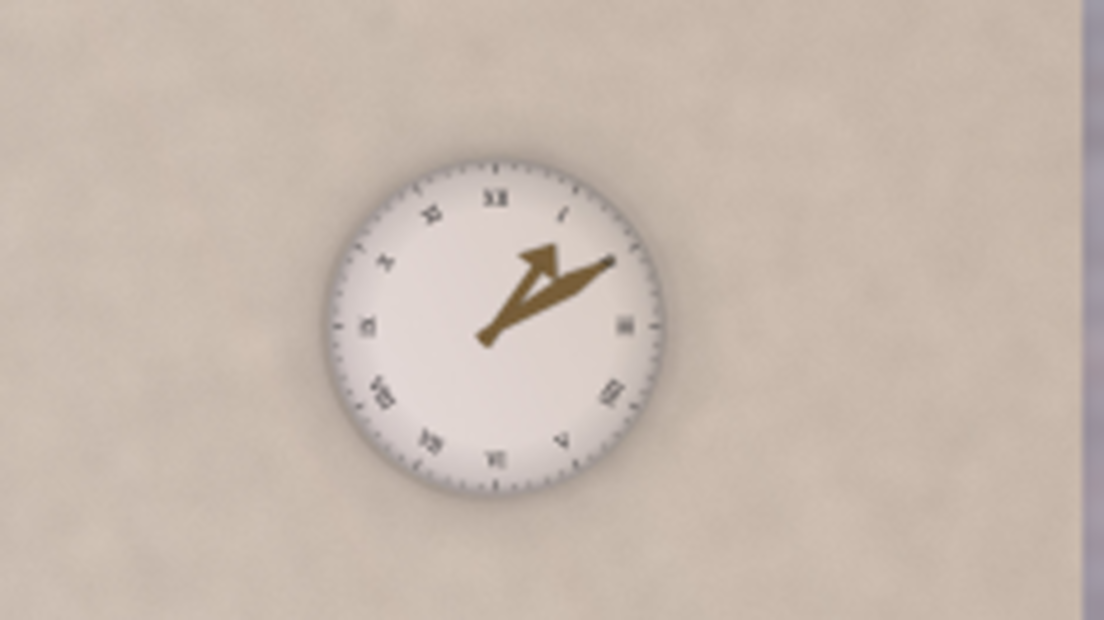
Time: {"hour": 1, "minute": 10}
